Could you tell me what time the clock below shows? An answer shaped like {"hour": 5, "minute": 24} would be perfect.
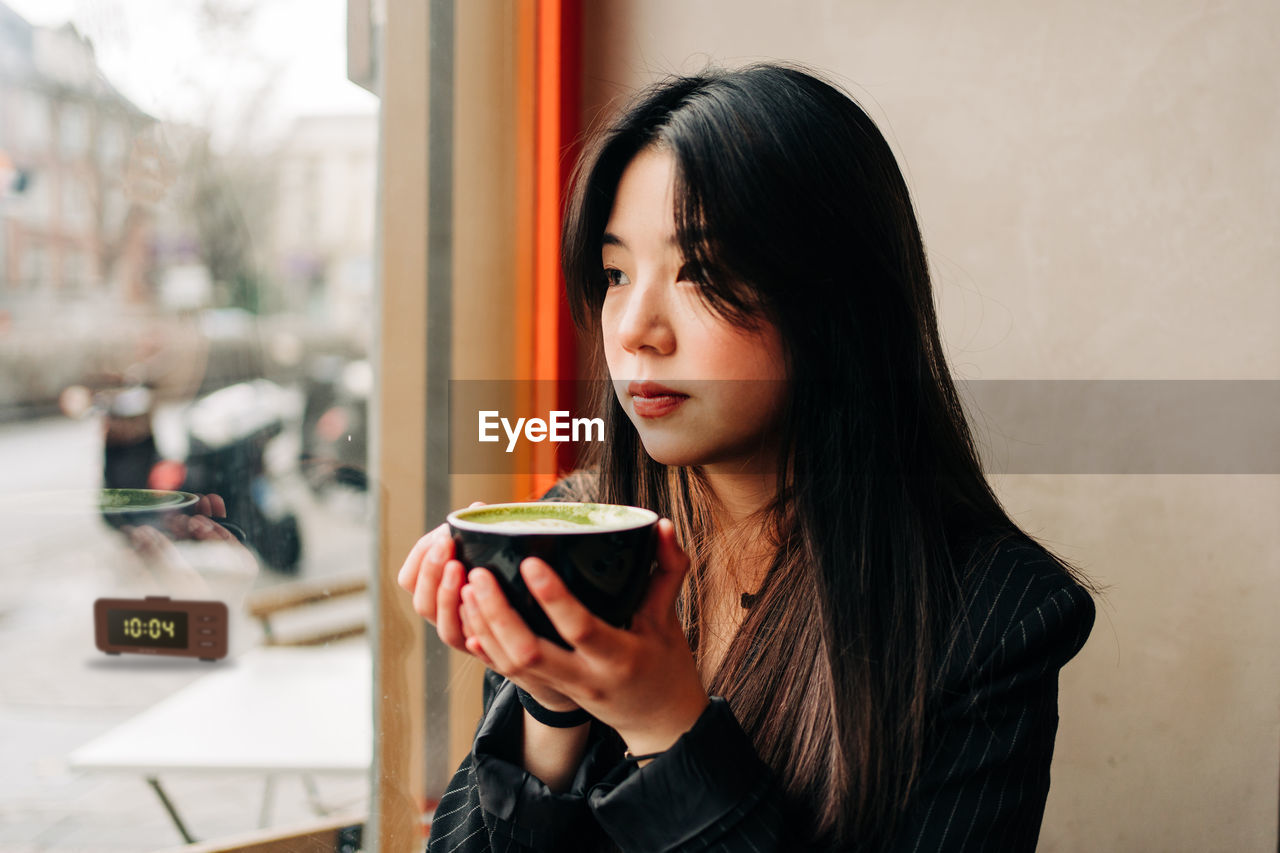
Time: {"hour": 10, "minute": 4}
